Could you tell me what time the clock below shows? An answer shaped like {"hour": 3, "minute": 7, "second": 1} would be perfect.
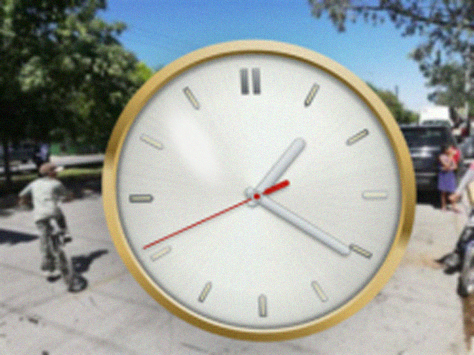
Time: {"hour": 1, "minute": 20, "second": 41}
